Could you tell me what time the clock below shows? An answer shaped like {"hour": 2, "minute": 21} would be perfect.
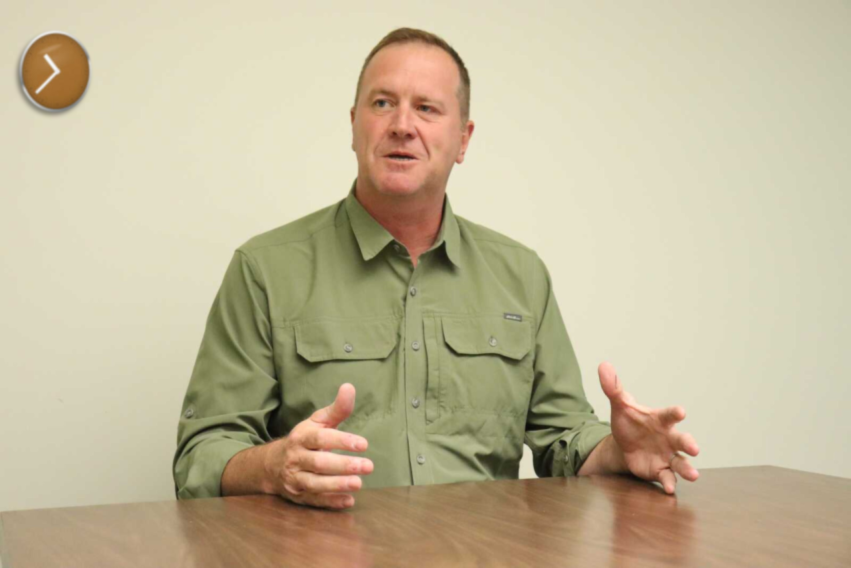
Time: {"hour": 10, "minute": 38}
